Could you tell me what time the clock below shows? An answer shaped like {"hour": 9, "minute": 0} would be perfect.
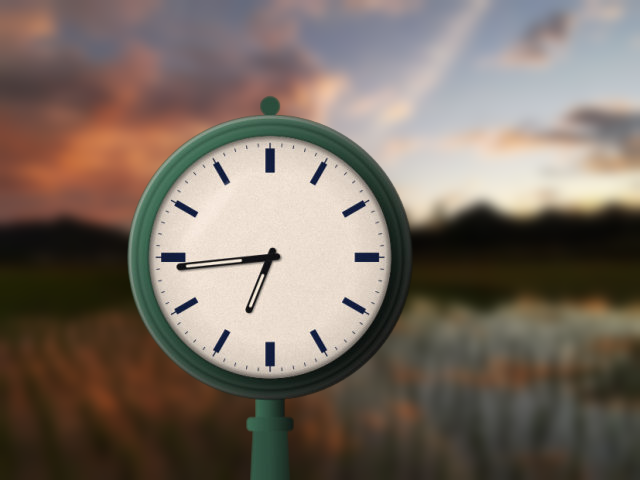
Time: {"hour": 6, "minute": 44}
